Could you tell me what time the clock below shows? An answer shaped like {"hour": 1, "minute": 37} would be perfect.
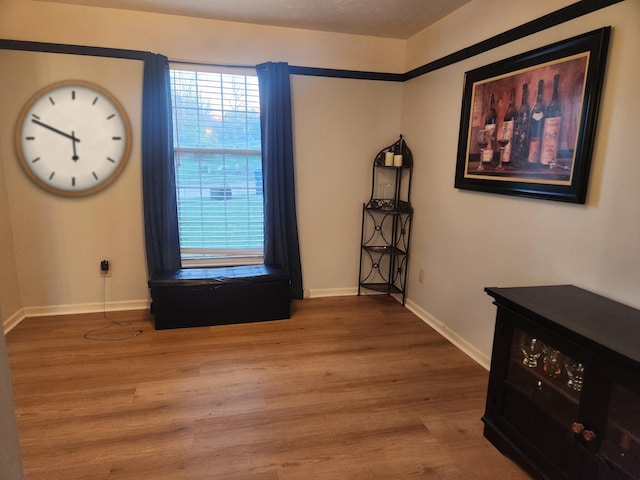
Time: {"hour": 5, "minute": 49}
